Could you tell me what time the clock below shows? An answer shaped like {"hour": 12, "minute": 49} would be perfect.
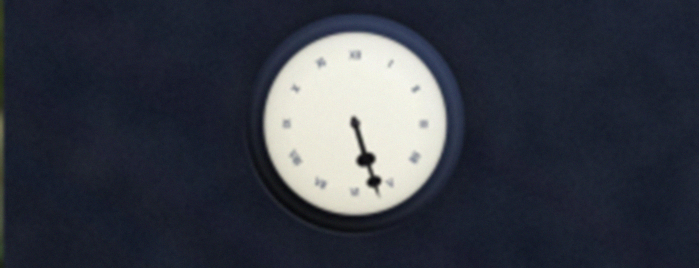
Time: {"hour": 5, "minute": 27}
